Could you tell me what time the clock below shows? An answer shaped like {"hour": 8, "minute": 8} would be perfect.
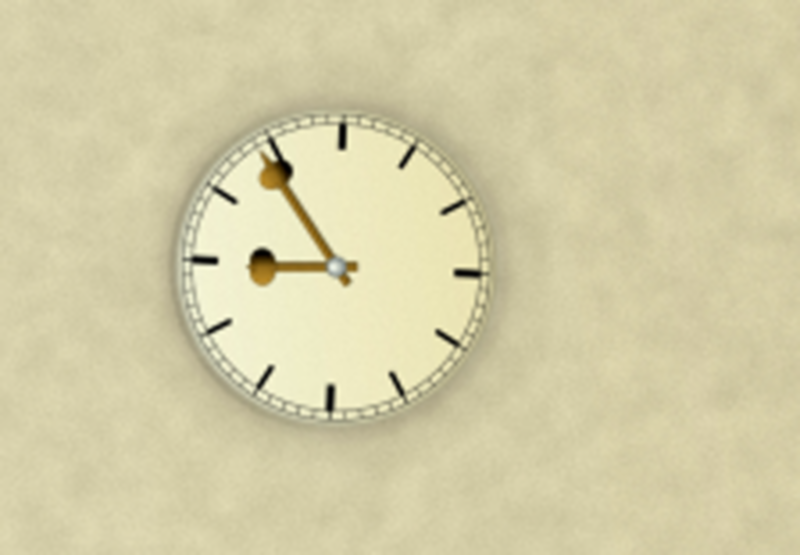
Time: {"hour": 8, "minute": 54}
